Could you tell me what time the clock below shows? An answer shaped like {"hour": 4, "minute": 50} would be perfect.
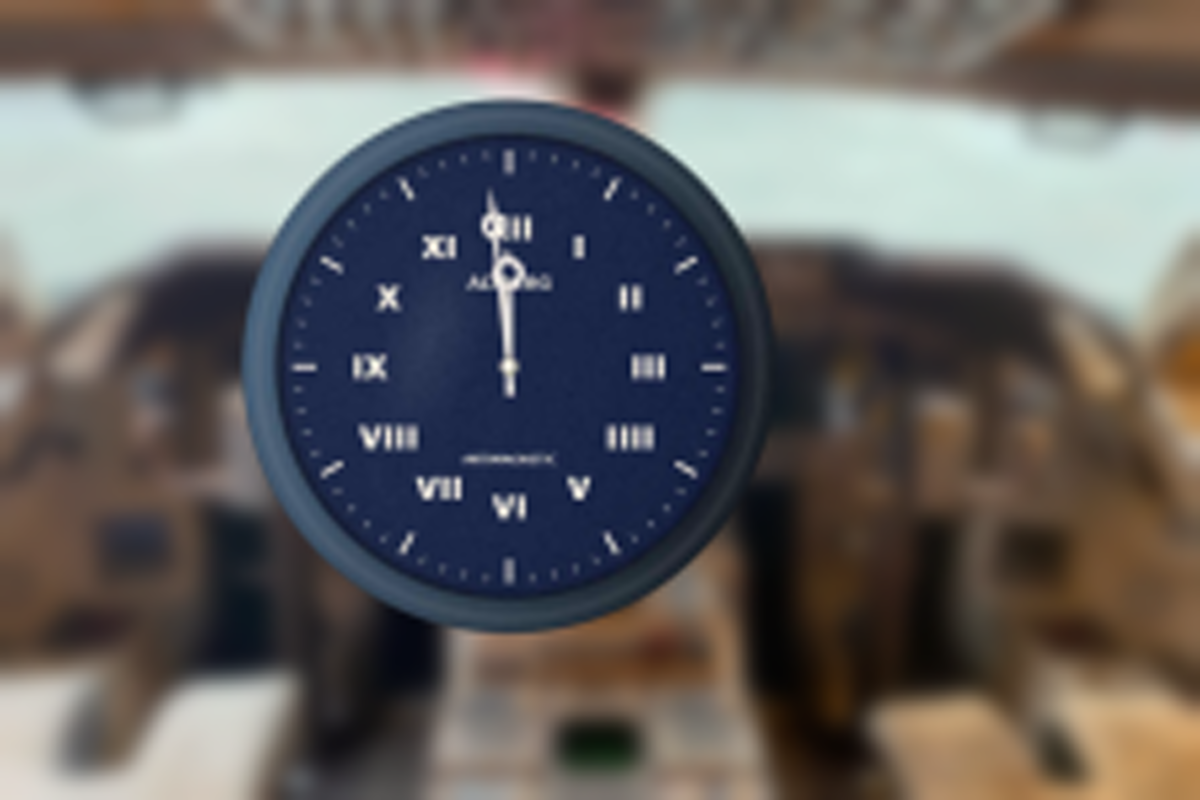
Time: {"hour": 11, "minute": 59}
